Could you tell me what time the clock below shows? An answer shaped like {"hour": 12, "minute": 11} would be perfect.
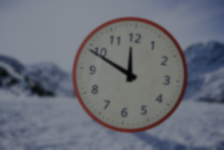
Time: {"hour": 11, "minute": 49}
